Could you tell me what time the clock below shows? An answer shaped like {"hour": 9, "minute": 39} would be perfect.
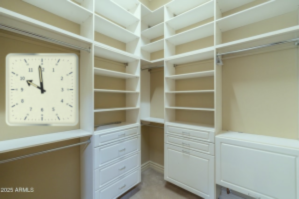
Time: {"hour": 9, "minute": 59}
